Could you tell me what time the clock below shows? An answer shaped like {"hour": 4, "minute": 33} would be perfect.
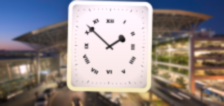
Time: {"hour": 1, "minute": 52}
